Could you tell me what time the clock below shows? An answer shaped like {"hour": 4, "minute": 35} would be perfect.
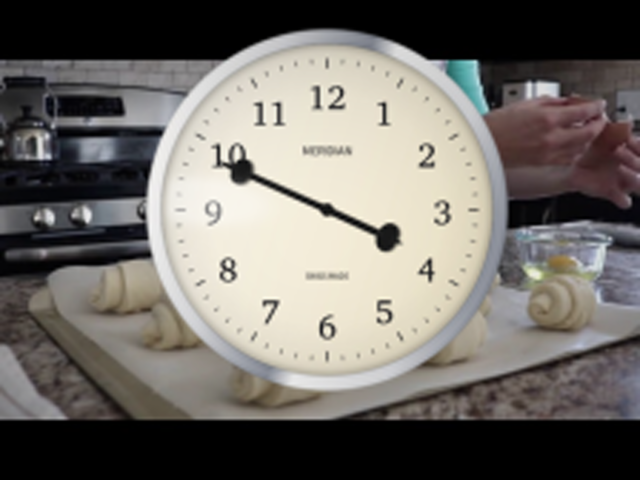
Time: {"hour": 3, "minute": 49}
